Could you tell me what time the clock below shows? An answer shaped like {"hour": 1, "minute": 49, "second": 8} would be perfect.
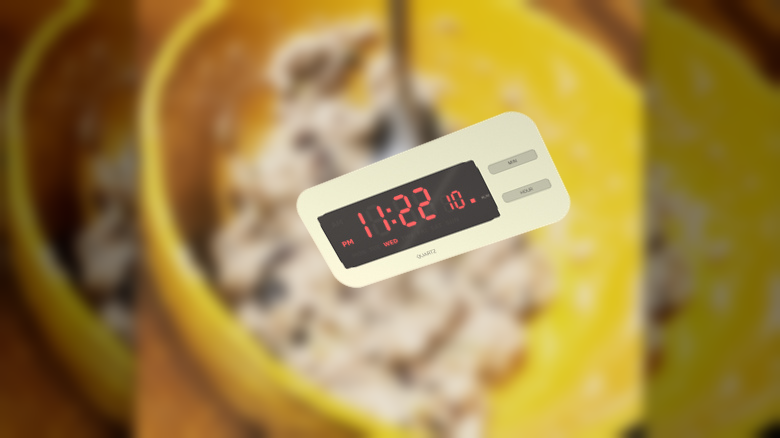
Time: {"hour": 11, "minute": 22, "second": 10}
